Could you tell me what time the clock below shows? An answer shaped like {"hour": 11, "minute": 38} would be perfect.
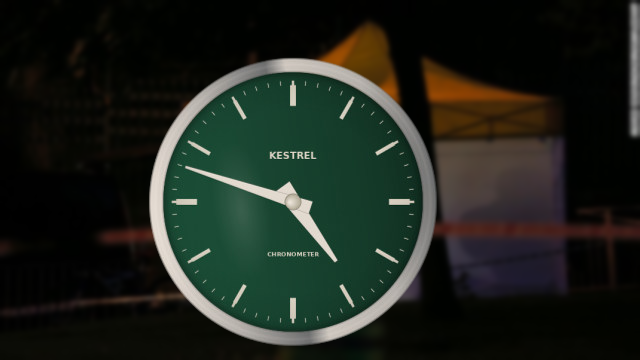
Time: {"hour": 4, "minute": 48}
